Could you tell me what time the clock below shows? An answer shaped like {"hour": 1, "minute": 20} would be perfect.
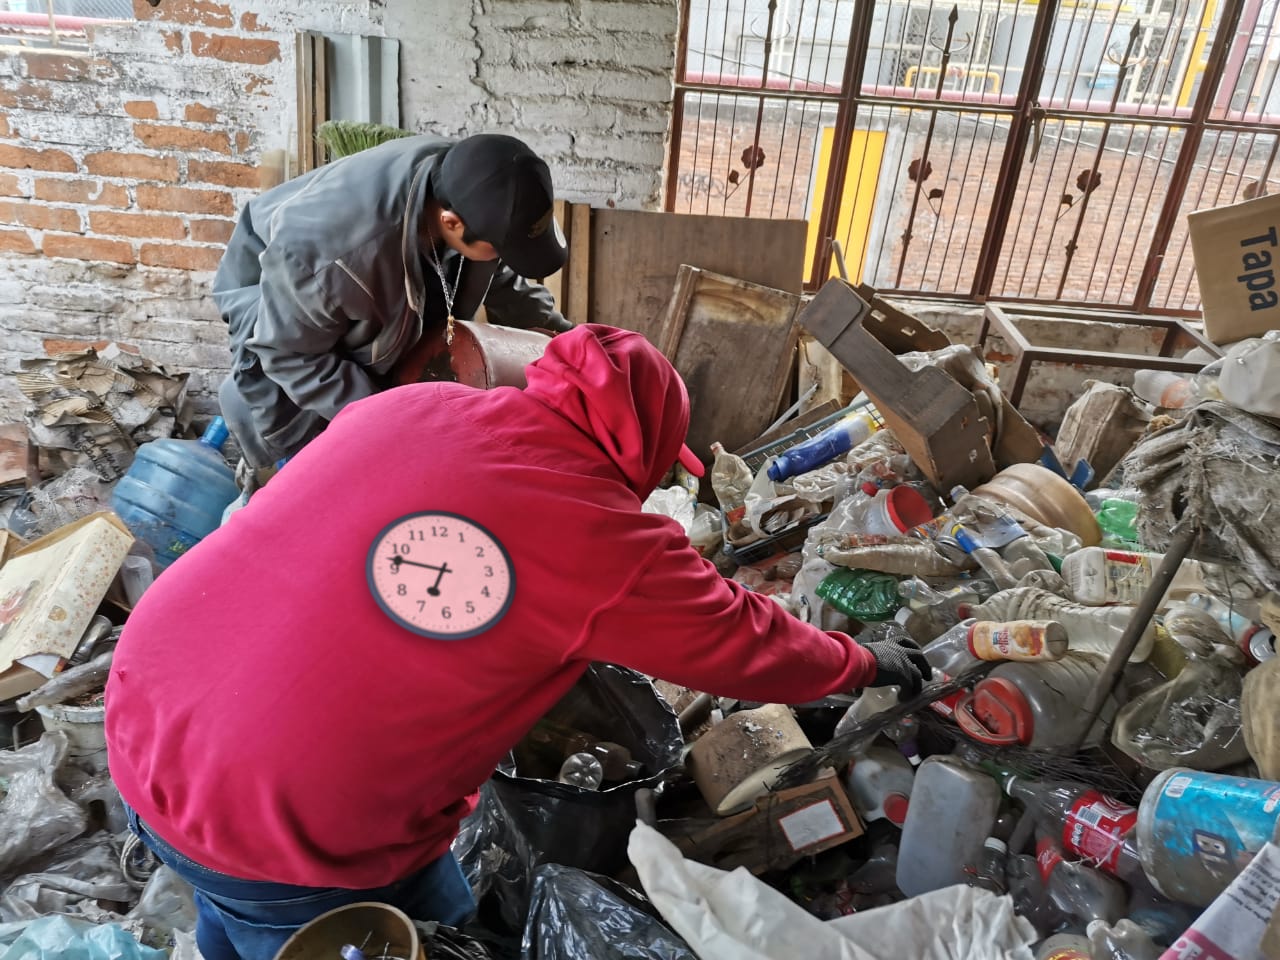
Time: {"hour": 6, "minute": 47}
